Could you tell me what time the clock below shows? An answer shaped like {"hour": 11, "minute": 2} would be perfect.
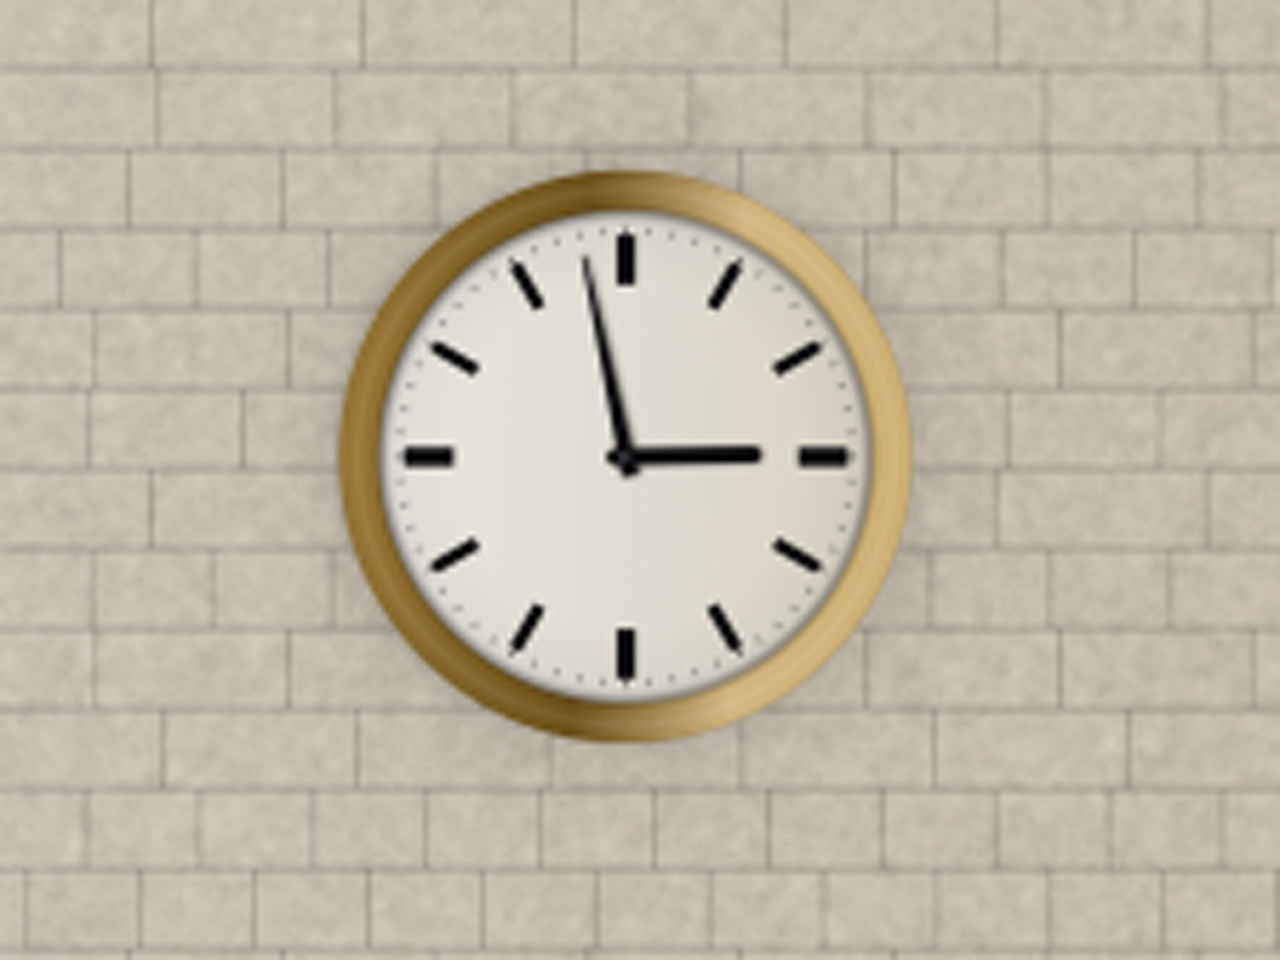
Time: {"hour": 2, "minute": 58}
